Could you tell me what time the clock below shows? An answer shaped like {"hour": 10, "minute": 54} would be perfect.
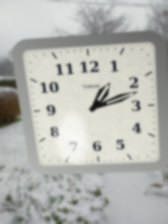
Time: {"hour": 1, "minute": 12}
